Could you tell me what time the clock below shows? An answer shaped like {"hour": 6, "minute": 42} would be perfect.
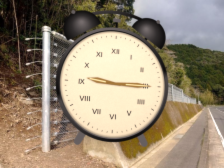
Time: {"hour": 9, "minute": 15}
